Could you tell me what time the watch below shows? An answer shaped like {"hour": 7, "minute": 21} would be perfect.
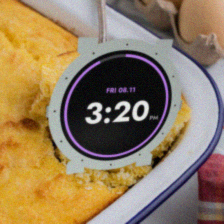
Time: {"hour": 3, "minute": 20}
